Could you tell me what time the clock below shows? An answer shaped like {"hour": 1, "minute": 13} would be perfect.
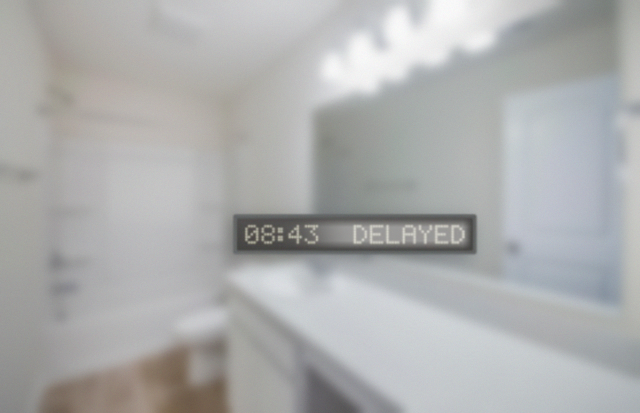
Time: {"hour": 8, "minute": 43}
